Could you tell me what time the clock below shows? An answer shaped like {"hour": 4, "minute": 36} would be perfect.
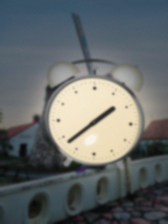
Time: {"hour": 1, "minute": 38}
